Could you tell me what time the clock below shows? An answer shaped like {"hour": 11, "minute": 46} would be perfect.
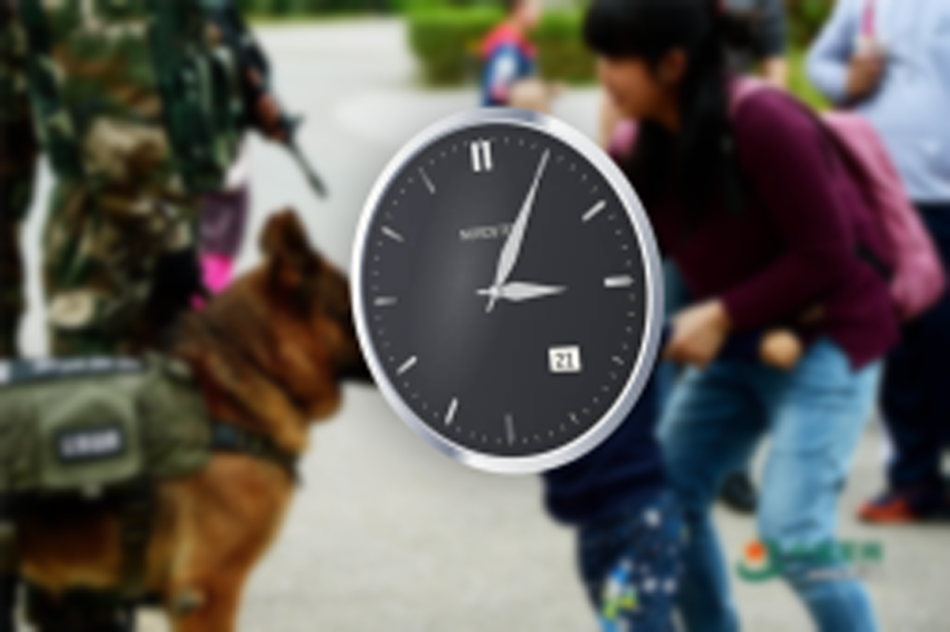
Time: {"hour": 3, "minute": 5}
